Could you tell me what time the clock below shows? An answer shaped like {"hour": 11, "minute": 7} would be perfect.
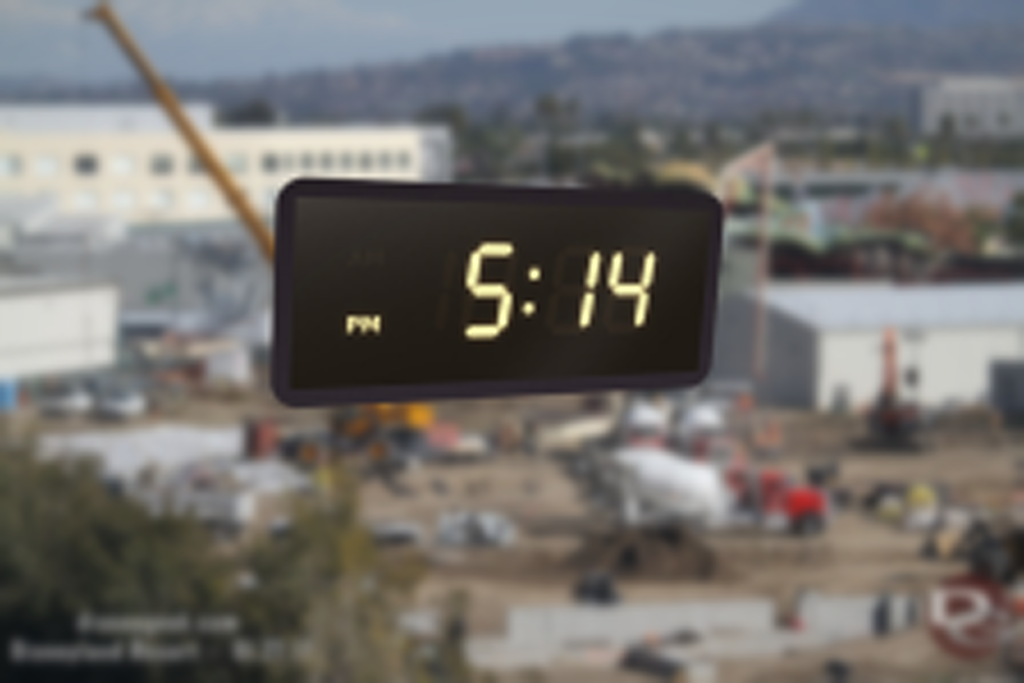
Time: {"hour": 5, "minute": 14}
